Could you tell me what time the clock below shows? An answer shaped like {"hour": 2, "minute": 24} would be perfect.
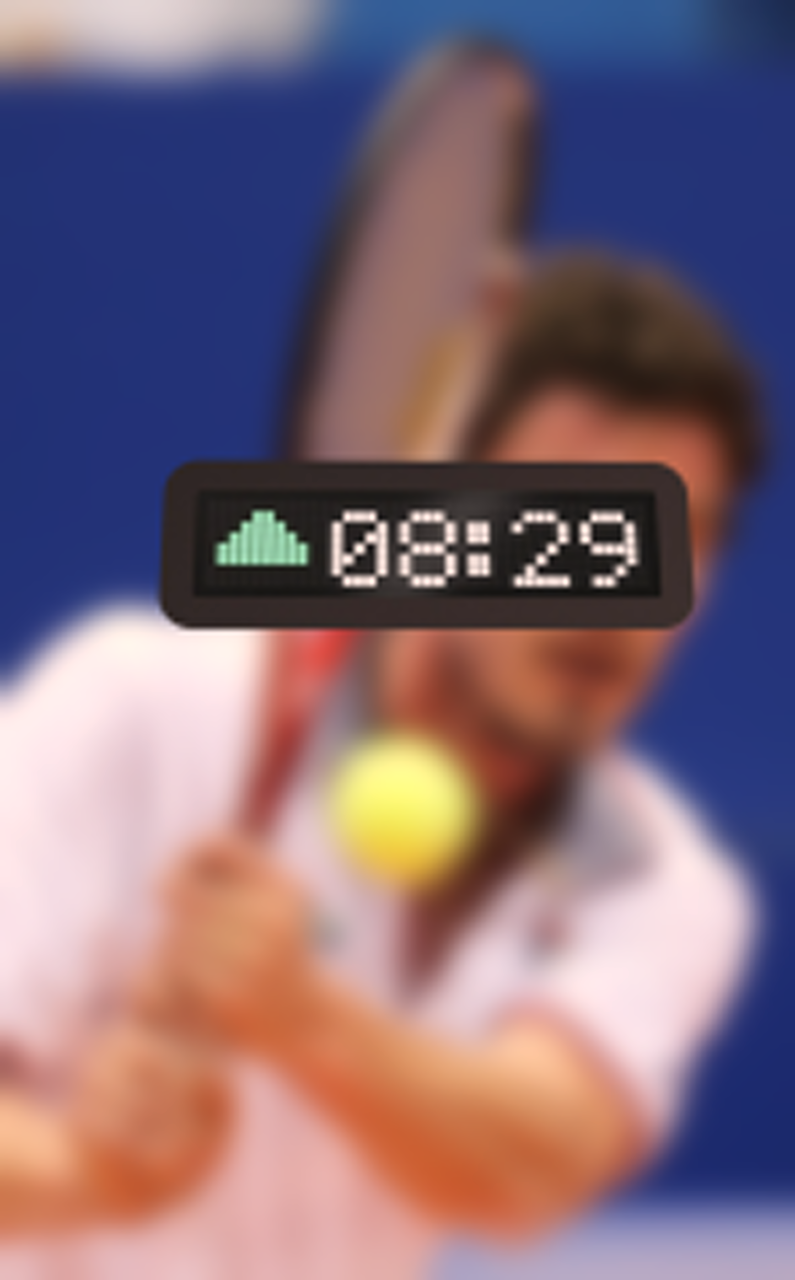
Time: {"hour": 8, "minute": 29}
